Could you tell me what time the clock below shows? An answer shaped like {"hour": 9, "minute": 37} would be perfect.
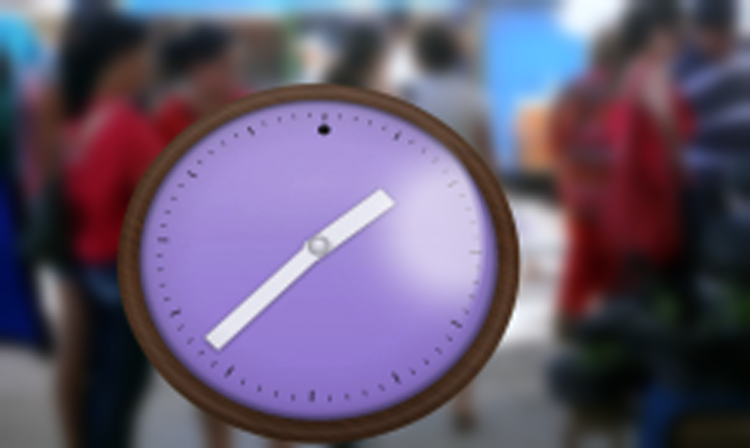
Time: {"hour": 1, "minute": 37}
